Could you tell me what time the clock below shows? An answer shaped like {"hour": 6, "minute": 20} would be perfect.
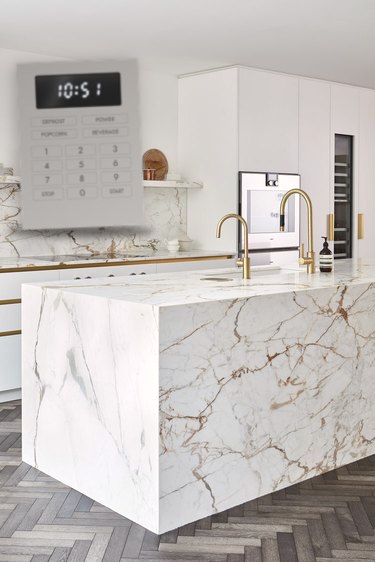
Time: {"hour": 10, "minute": 51}
